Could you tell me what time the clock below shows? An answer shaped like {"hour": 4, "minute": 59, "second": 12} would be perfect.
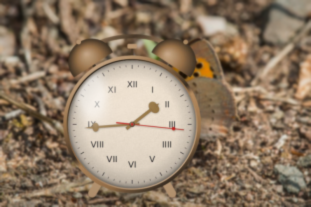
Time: {"hour": 1, "minute": 44, "second": 16}
